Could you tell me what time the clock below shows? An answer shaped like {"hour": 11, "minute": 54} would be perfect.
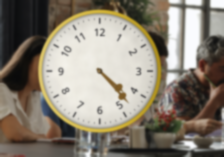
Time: {"hour": 4, "minute": 23}
